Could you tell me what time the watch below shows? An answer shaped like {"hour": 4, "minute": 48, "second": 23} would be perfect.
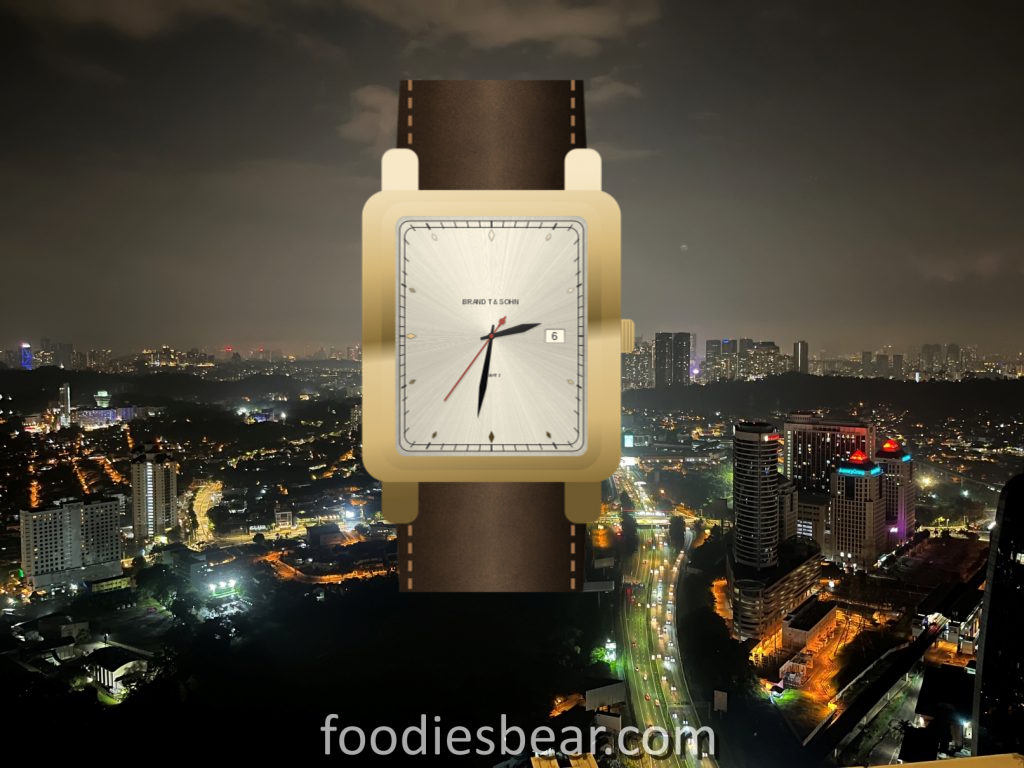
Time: {"hour": 2, "minute": 31, "second": 36}
